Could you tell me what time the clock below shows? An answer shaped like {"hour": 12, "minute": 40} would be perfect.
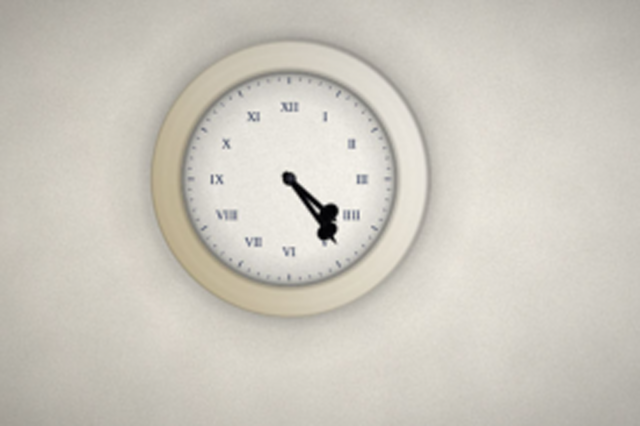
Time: {"hour": 4, "minute": 24}
